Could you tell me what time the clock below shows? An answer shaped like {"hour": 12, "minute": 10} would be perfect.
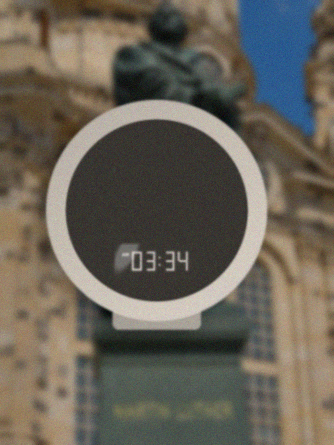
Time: {"hour": 3, "minute": 34}
